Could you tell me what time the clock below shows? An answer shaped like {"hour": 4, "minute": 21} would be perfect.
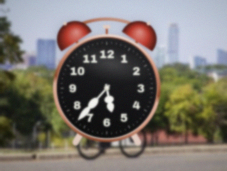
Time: {"hour": 5, "minute": 37}
